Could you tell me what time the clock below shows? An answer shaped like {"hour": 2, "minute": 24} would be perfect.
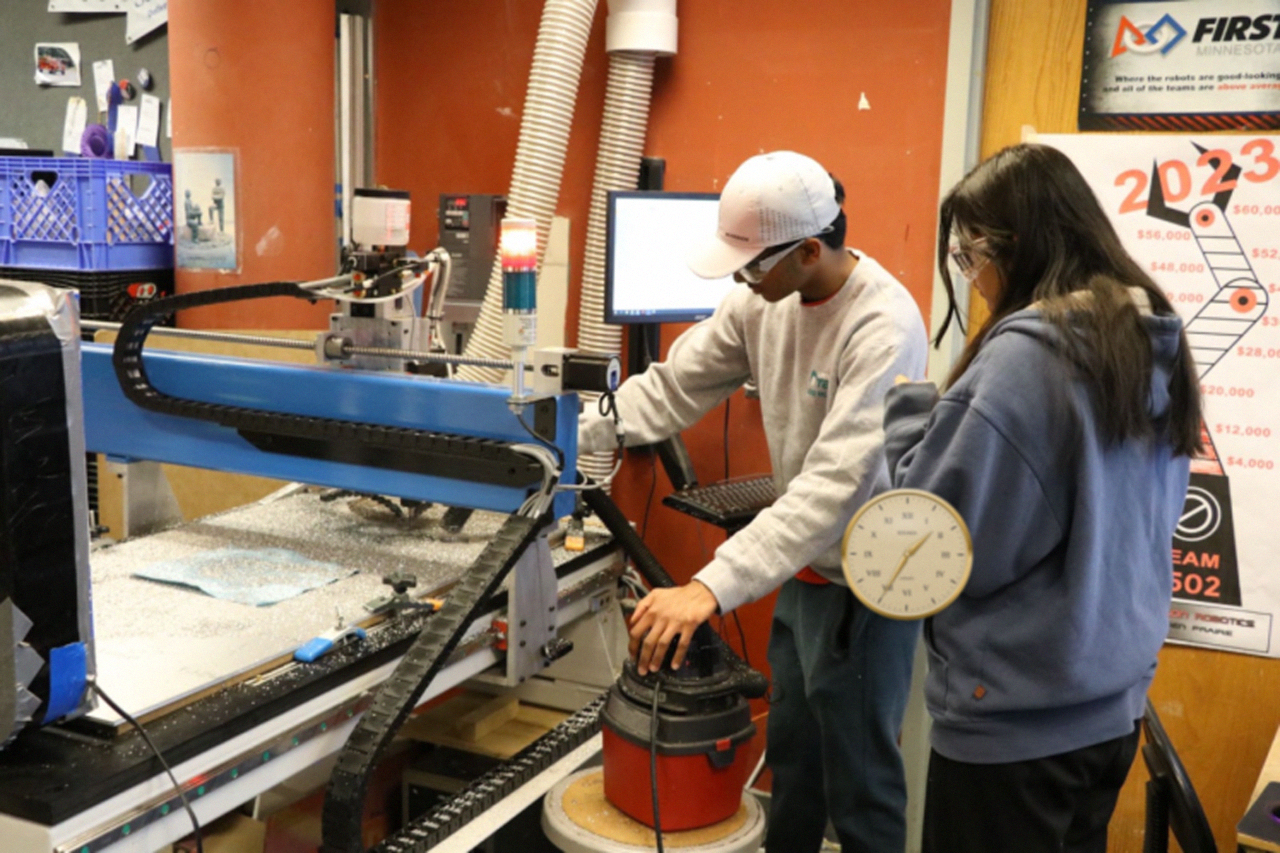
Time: {"hour": 1, "minute": 35}
